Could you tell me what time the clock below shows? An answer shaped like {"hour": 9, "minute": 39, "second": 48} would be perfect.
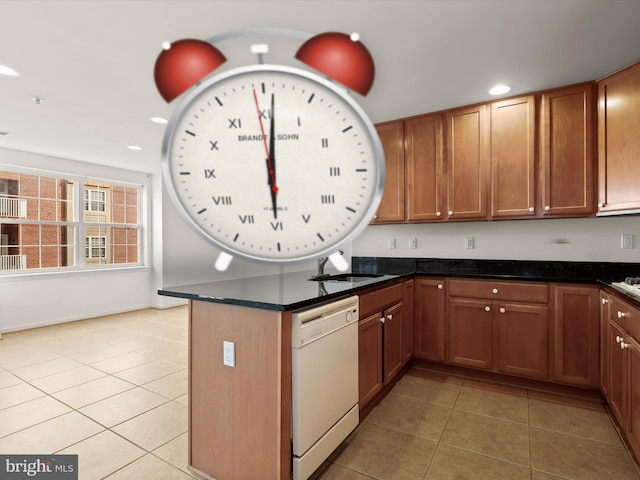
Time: {"hour": 6, "minute": 0, "second": 59}
